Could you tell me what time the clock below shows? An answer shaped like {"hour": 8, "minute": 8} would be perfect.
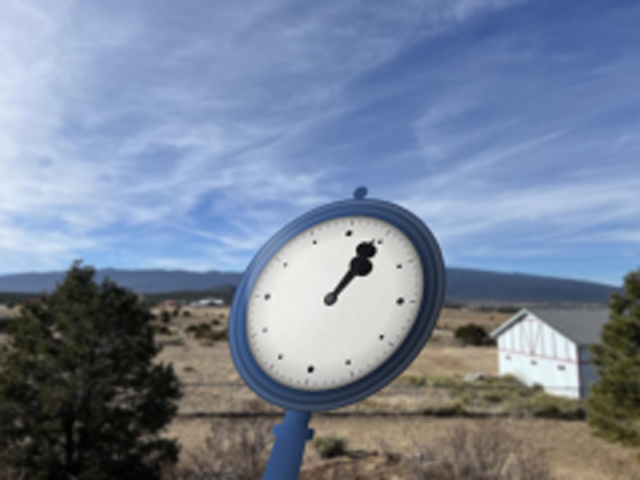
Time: {"hour": 1, "minute": 4}
